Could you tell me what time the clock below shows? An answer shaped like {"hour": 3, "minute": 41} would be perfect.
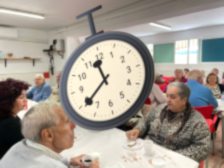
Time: {"hour": 11, "minute": 39}
